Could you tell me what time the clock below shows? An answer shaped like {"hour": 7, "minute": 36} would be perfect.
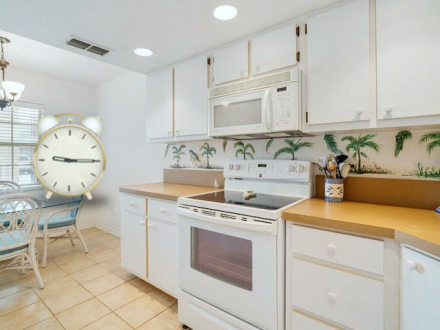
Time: {"hour": 9, "minute": 15}
